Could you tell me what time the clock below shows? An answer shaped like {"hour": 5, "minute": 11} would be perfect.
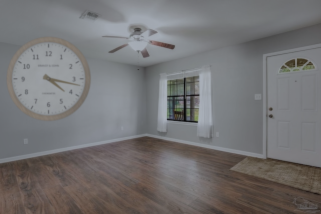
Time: {"hour": 4, "minute": 17}
